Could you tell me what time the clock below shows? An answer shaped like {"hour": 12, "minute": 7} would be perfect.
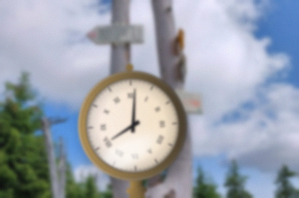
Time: {"hour": 8, "minute": 1}
